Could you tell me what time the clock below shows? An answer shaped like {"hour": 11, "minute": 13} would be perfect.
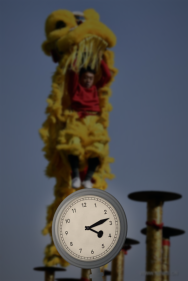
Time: {"hour": 4, "minute": 13}
